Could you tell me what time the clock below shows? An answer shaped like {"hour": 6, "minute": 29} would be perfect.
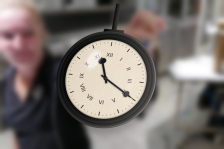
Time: {"hour": 11, "minute": 20}
